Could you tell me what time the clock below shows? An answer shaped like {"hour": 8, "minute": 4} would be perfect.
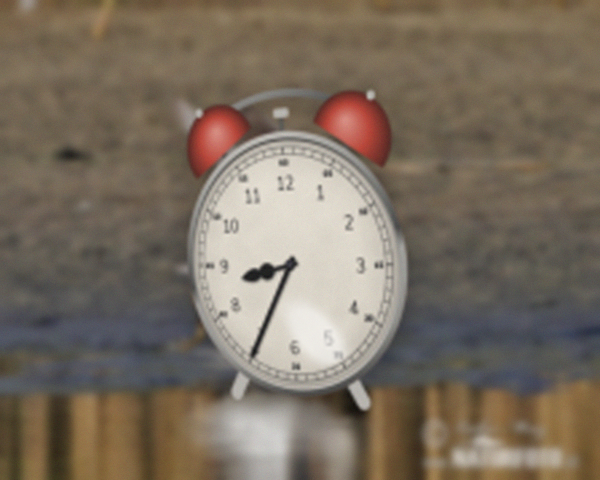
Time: {"hour": 8, "minute": 35}
